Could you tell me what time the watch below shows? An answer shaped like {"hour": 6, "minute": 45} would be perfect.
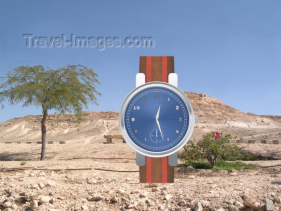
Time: {"hour": 12, "minute": 27}
